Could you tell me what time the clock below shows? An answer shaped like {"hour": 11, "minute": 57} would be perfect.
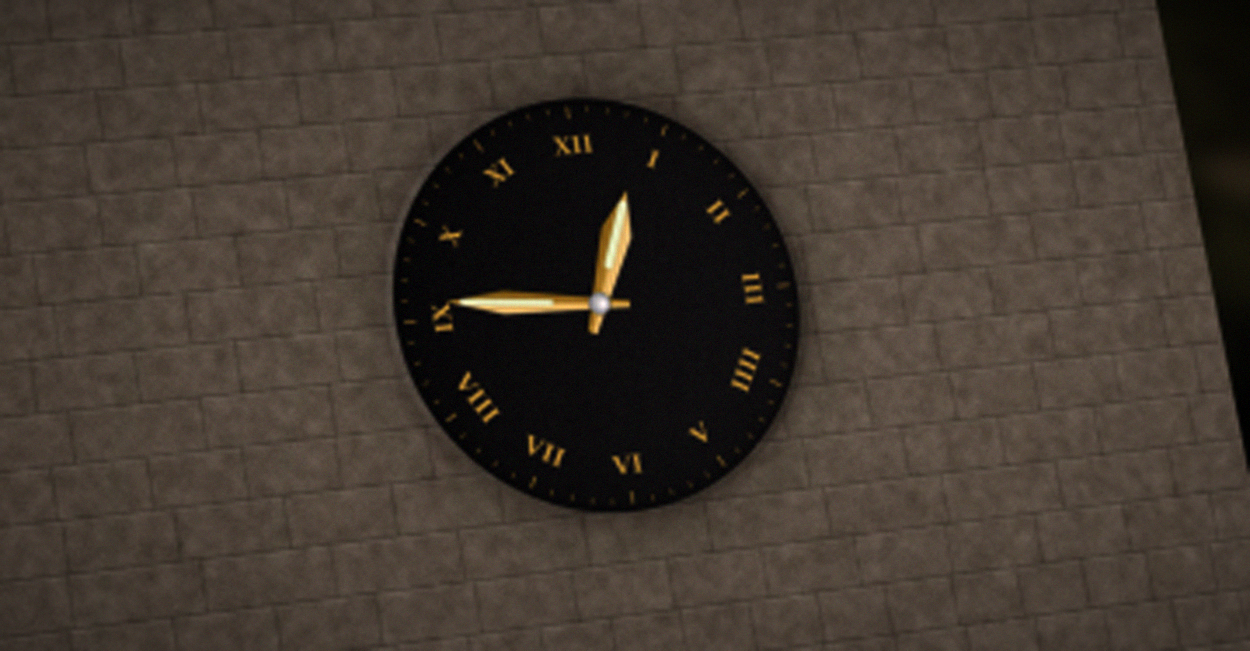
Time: {"hour": 12, "minute": 46}
